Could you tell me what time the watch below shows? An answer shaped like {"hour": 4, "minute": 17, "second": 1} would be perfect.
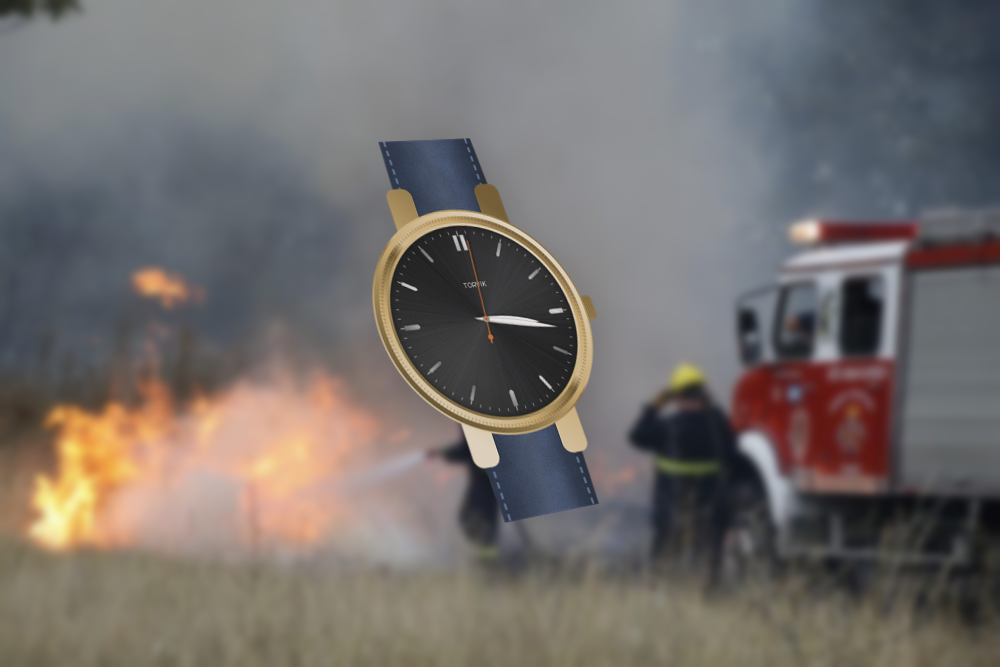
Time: {"hour": 3, "minute": 17, "second": 1}
